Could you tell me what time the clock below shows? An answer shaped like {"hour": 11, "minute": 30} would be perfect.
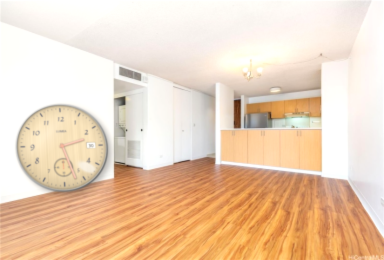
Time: {"hour": 2, "minute": 27}
